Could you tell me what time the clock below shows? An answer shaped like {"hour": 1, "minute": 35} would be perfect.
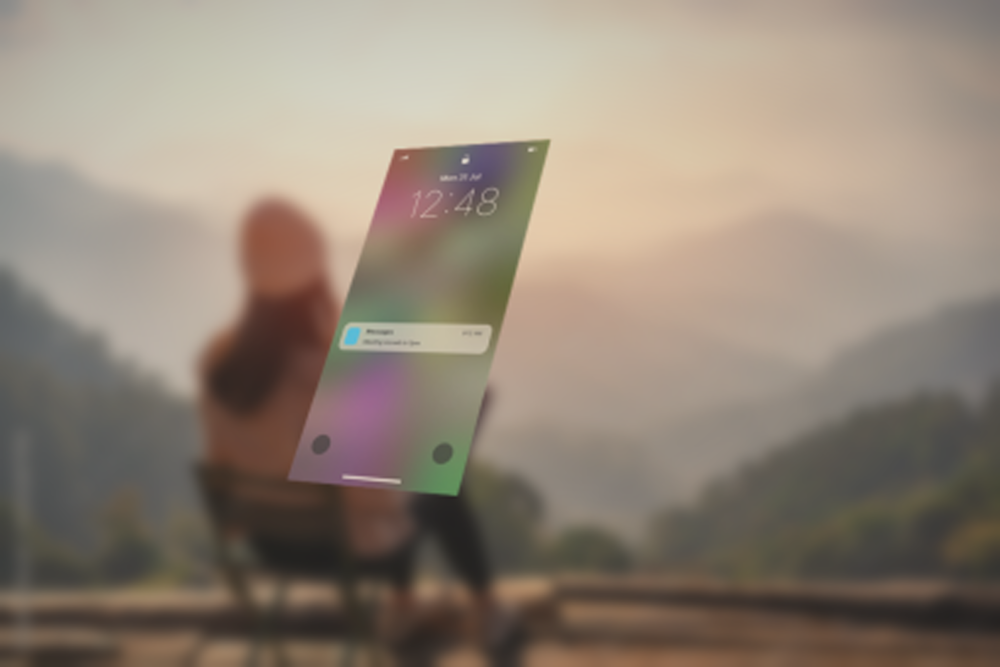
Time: {"hour": 12, "minute": 48}
